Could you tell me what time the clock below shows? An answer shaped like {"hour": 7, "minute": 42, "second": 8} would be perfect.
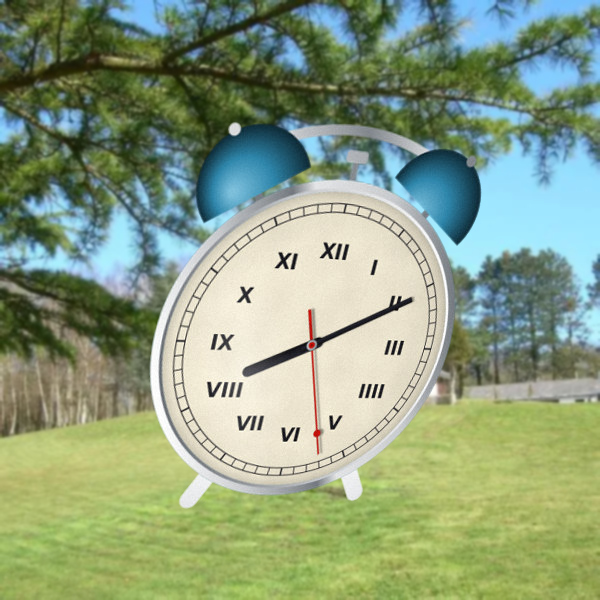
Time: {"hour": 8, "minute": 10, "second": 27}
